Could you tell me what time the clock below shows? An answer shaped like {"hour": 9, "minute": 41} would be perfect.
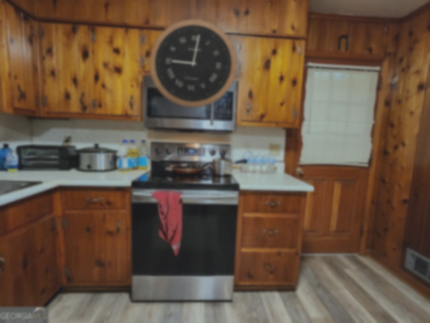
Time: {"hour": 9, "minute": 1}
